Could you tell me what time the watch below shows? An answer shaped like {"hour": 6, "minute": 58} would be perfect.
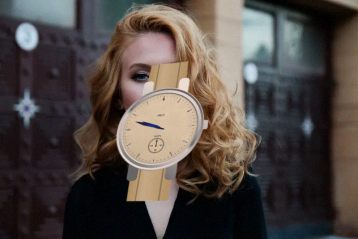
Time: {"hour": 9, "minute": 48}
